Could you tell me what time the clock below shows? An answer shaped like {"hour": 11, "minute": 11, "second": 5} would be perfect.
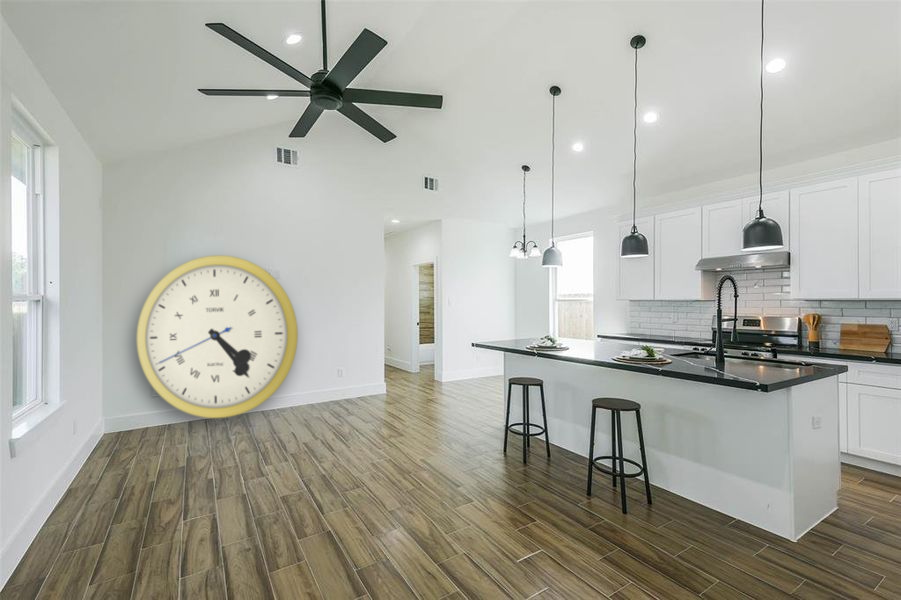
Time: {"hour": 4, "minute": 23, "second": 41}
